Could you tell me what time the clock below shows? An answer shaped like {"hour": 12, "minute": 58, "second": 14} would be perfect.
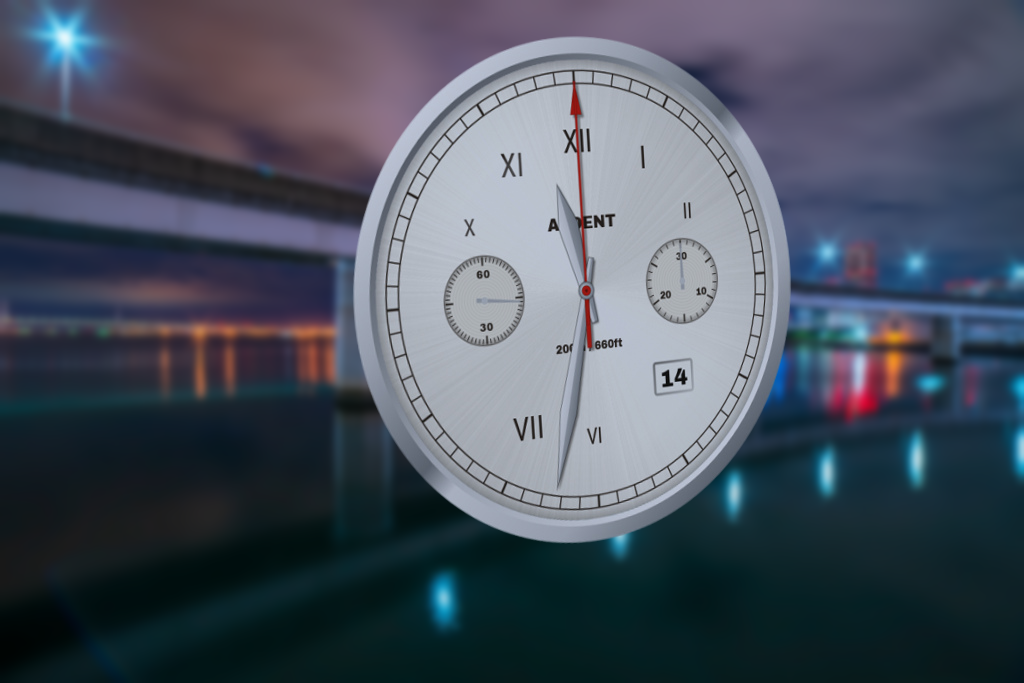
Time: {"hour": 11, "minute": 32, "second": 16}
